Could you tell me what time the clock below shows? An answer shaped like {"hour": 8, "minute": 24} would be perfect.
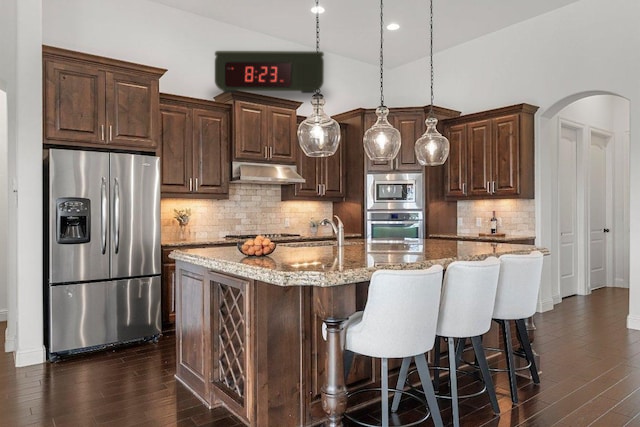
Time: {"hour": 8, "minute": 23}
